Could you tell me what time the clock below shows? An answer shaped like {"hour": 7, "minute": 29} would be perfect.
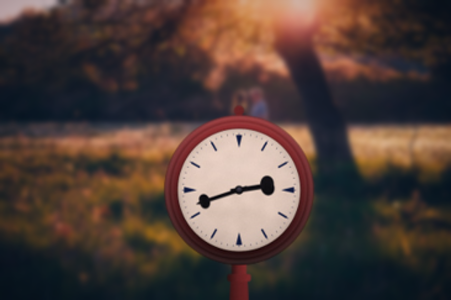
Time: {"hour": 2, "minute": 42}
